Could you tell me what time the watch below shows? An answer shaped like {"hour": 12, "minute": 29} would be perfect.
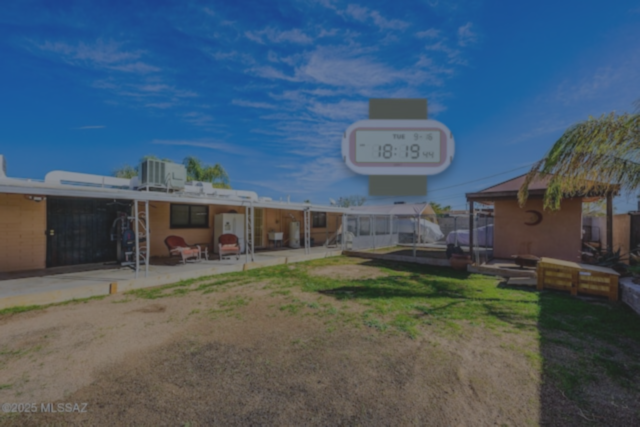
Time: {"hour": 18, "minute": 19}
